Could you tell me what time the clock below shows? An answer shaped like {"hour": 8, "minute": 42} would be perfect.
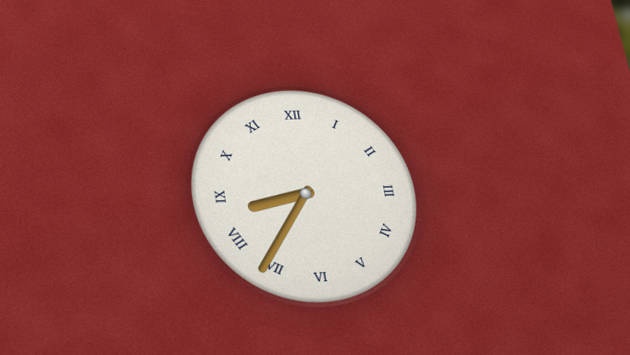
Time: {"hour": 8, "minute": 36}
